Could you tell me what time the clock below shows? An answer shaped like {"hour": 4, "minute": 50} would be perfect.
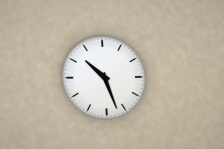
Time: {"hour": 10, "minute": 27}
